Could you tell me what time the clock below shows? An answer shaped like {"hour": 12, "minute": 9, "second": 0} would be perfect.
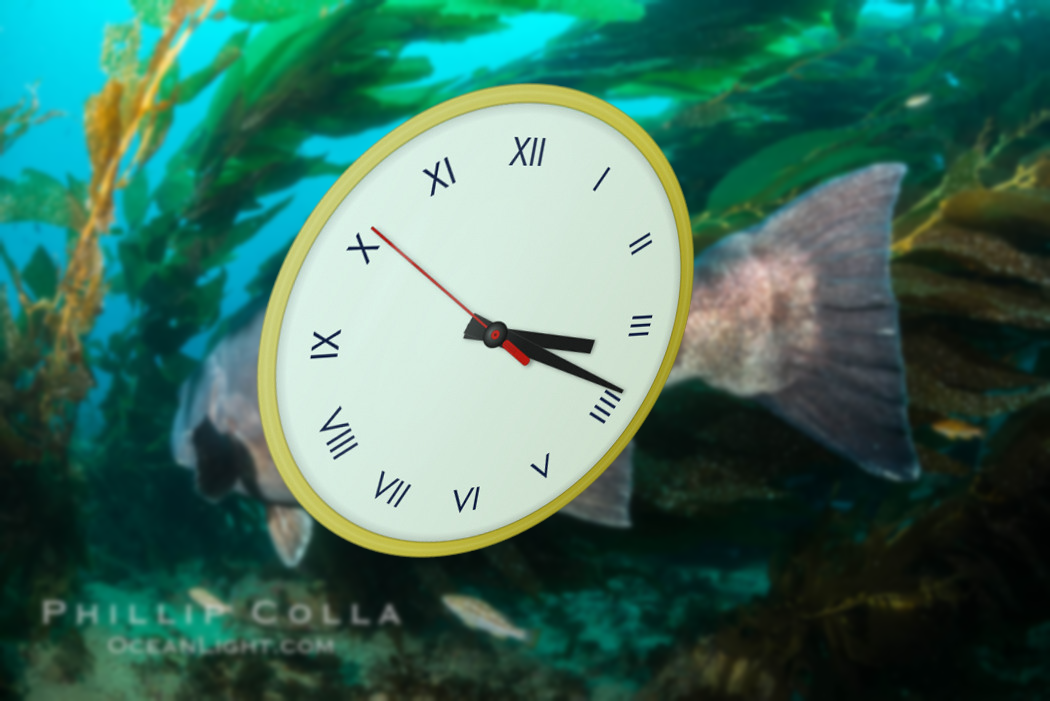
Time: {"hour": 3, "minute": 18, "second": 51}
